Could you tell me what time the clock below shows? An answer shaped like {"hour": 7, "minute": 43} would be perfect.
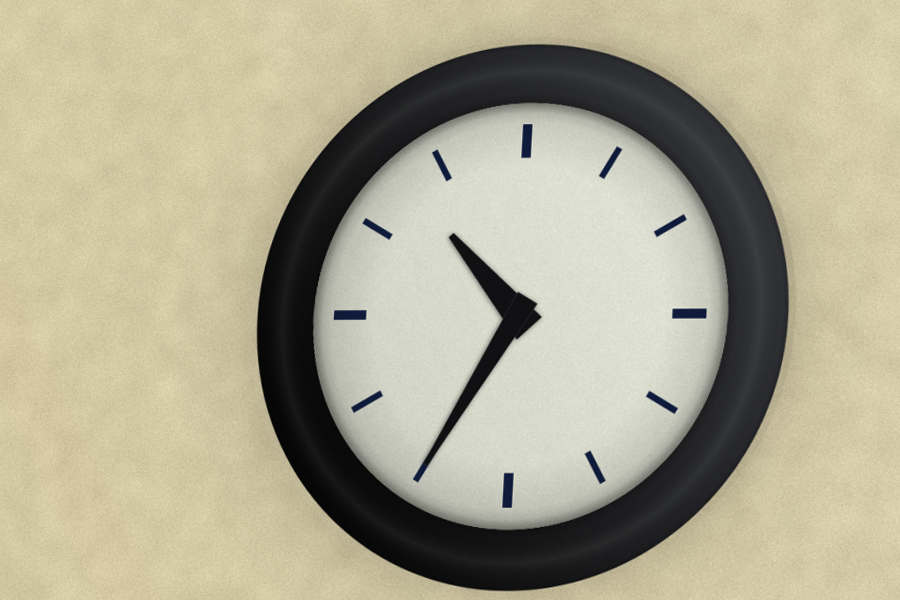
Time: {"hour": 10, "minute": 35}
